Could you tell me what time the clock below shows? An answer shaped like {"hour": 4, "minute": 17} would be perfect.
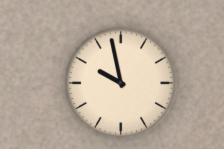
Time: {"hour": 9, "minute": 58}
